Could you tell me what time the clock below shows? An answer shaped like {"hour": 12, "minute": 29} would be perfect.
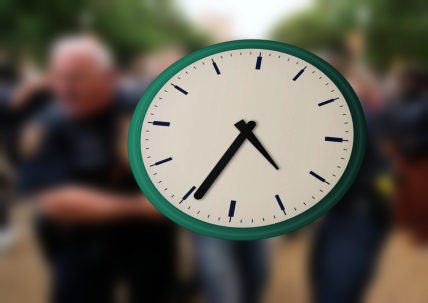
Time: {"hour": 4, "minute": 34}
